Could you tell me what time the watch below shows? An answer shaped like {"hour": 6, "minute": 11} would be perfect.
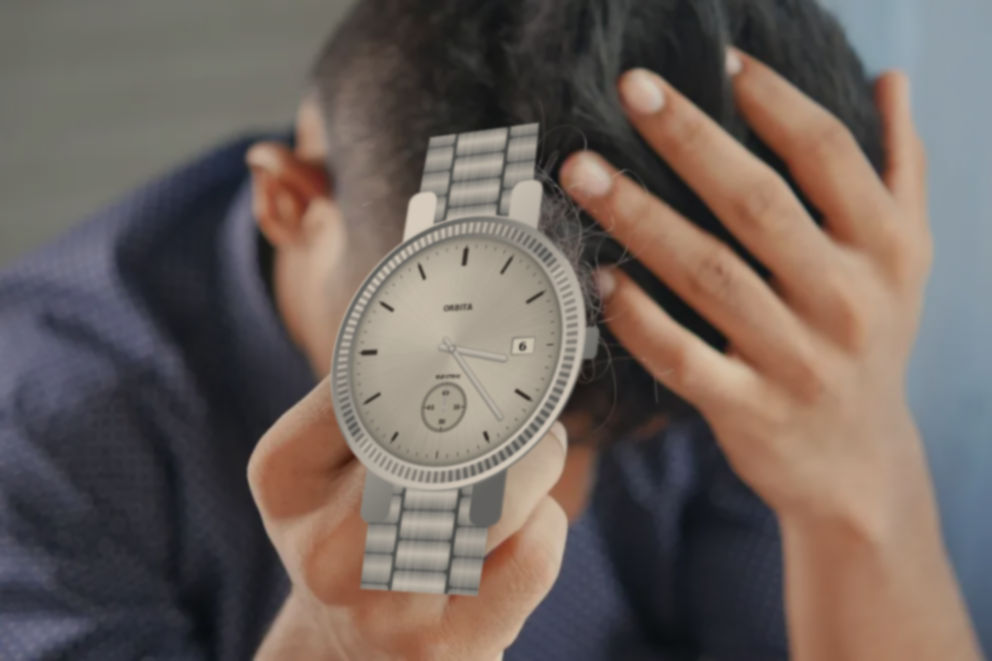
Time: {"hour": 3, "minute": 23}
